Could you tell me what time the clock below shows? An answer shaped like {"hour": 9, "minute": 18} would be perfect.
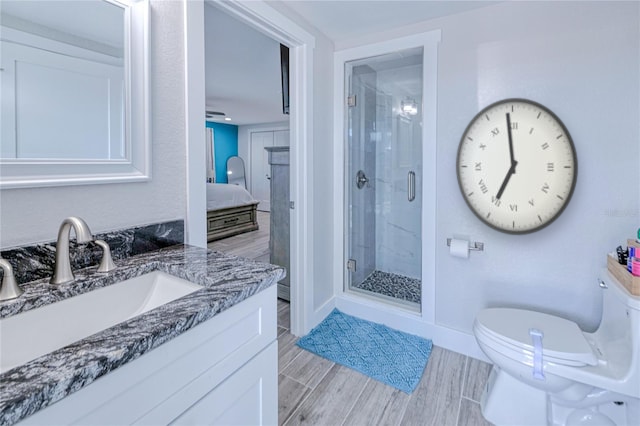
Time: {"hour": 6, "minute": 59}
